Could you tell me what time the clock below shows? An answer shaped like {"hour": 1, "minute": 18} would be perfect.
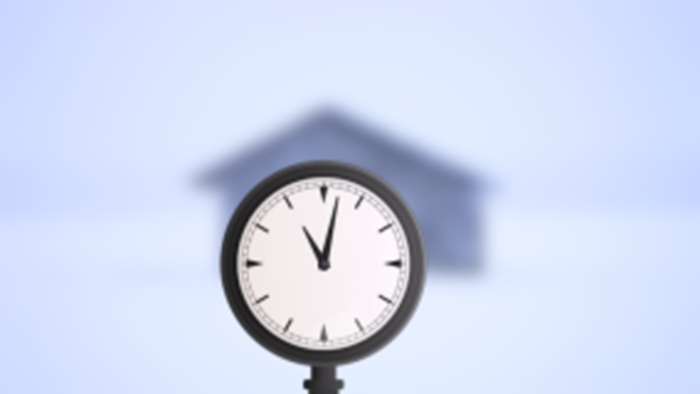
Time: {"hour": 11, "minute": 2}
